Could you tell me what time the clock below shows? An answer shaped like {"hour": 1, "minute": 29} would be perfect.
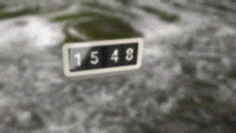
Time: {"hour": 15, "minute": 48}
